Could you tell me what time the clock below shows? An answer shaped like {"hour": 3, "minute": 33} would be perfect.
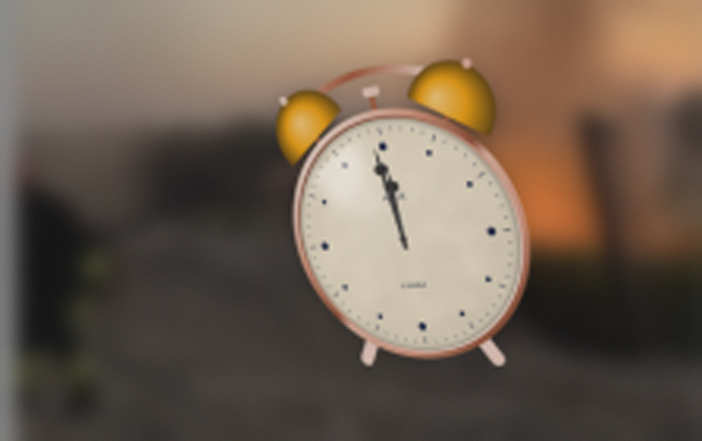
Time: {"hour": 11, "minute": 59}
